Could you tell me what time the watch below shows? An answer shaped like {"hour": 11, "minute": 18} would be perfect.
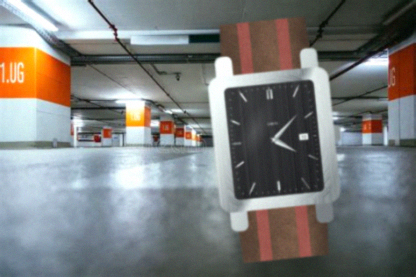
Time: {"hour": 4, "minute": 8}
